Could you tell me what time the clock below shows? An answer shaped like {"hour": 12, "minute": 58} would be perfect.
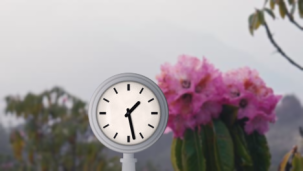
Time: {"hour": 1, "minute": 28}
